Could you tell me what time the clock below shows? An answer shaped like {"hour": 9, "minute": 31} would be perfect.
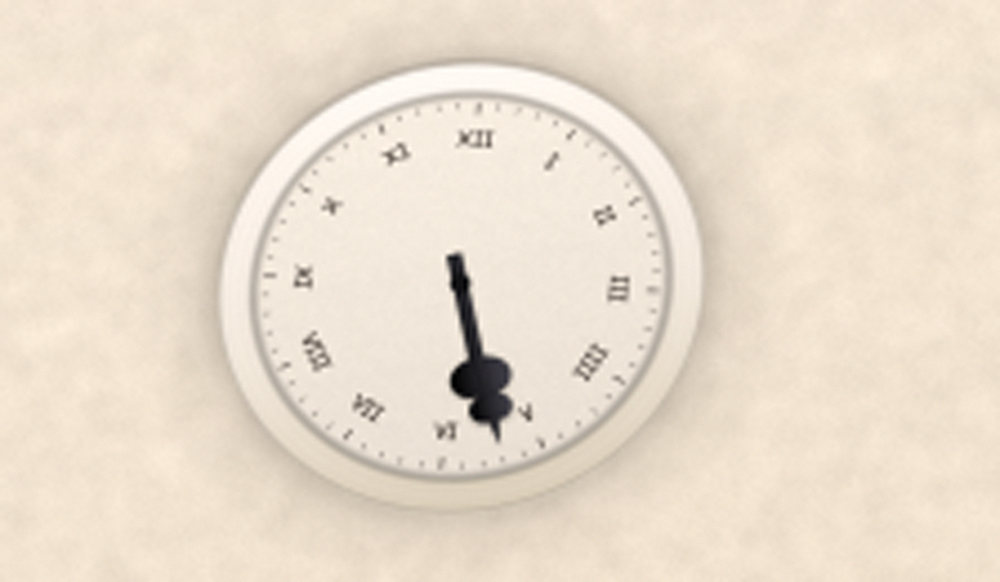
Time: {"hour": 5, "minute": 27}
